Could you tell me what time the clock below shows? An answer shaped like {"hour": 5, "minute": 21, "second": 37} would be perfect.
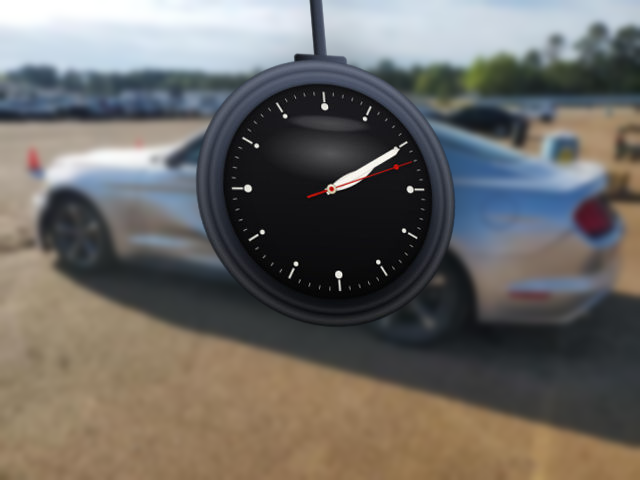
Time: {"hour": 2, "minute": 10, "second": 12}
